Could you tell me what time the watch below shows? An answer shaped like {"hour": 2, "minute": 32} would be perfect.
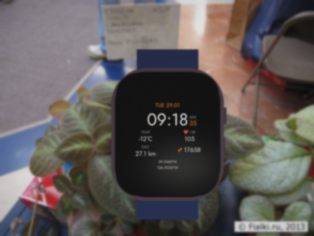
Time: {"hour": 9, "minute": 18}
